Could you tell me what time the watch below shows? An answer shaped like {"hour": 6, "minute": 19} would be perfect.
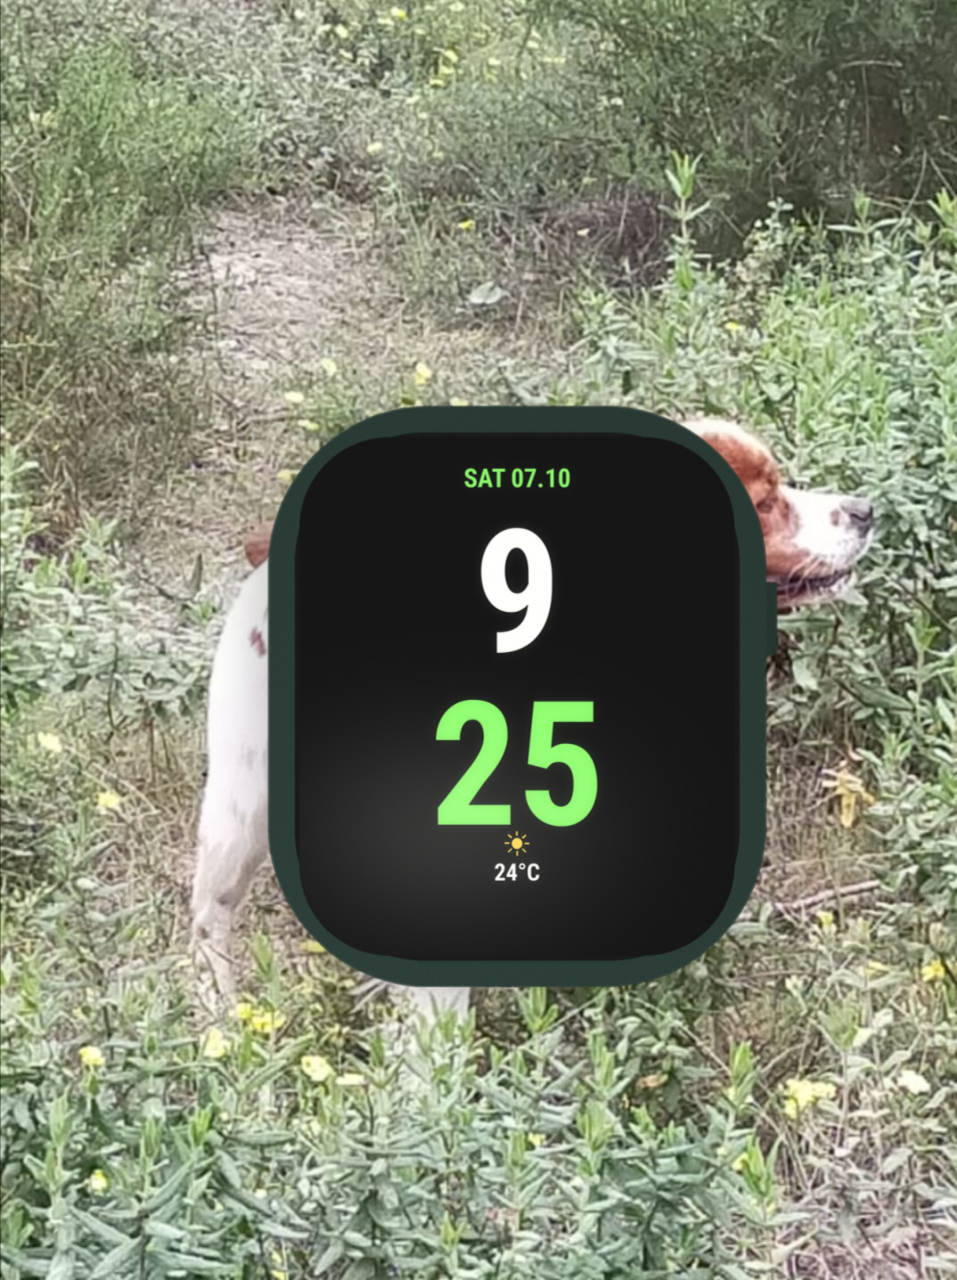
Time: {"hour": 9, "minute": 25}
